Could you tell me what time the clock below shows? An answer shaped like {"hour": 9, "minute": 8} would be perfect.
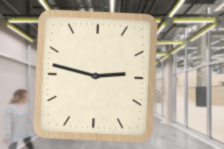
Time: {"hour": 2, "minute": 47}
